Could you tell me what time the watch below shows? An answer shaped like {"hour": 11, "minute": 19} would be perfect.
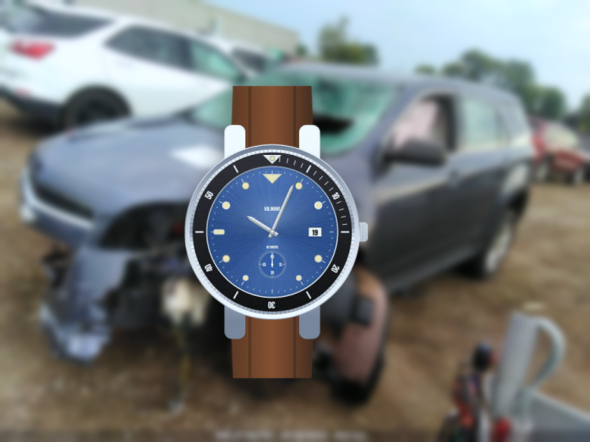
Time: {"hour": 10, "minute": 4}
